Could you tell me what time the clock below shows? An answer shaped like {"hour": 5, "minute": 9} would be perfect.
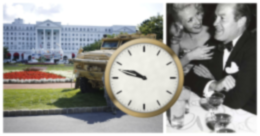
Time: {"hour": 9, "minute": 48}
